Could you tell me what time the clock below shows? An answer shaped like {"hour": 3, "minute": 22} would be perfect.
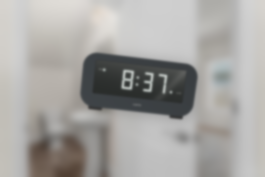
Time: {"hour": 8, "minute": 37}
